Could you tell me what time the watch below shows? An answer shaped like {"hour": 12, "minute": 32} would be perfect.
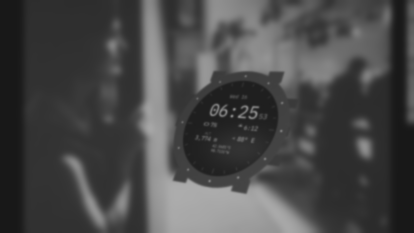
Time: {"hour": 6, "minute": 25}
